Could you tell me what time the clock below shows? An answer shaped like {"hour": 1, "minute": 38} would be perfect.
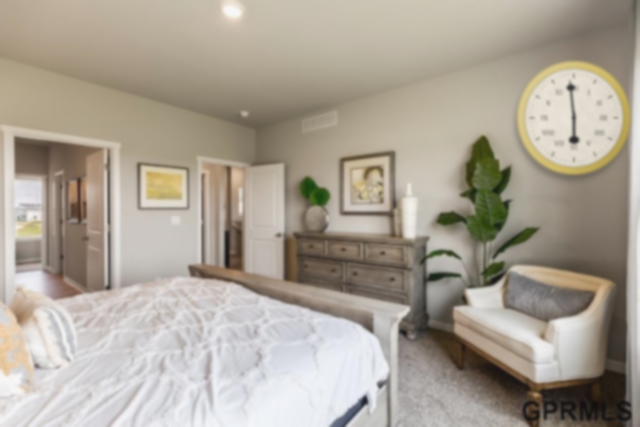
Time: {"hour": 5, "minute": 59}
